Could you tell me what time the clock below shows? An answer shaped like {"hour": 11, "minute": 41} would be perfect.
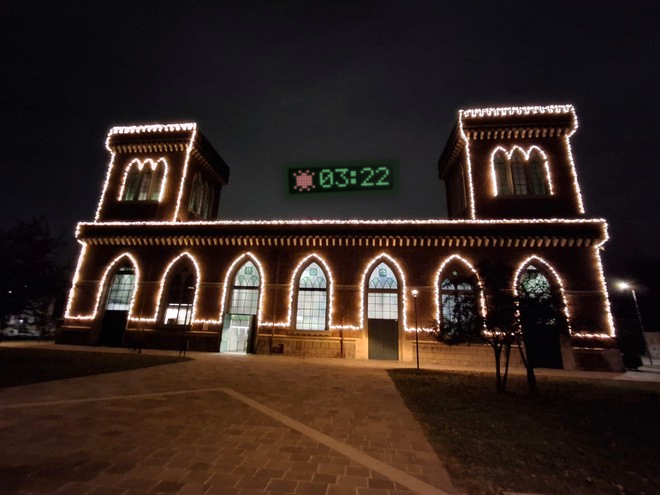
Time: {"hour": 3, "minute": 22}
